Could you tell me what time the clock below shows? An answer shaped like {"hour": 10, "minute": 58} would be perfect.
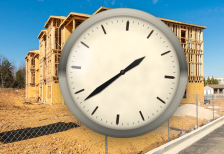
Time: {"hour": 1, "minute": 38}
